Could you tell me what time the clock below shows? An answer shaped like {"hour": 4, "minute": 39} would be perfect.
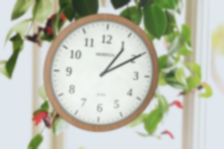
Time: {"hour": 1, "minute": 10}
